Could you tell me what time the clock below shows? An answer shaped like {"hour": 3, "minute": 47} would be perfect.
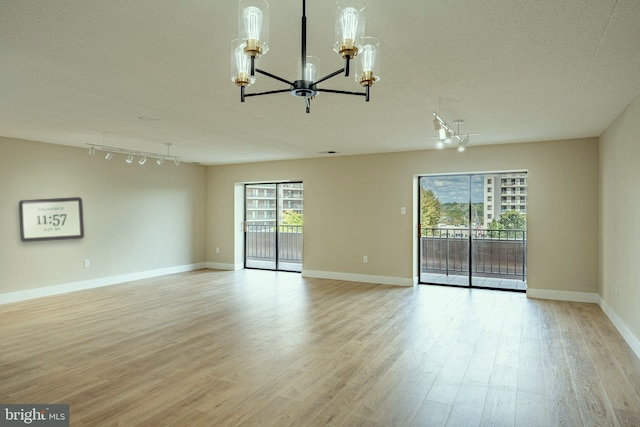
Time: {"hour": 11, "minute": 57}
